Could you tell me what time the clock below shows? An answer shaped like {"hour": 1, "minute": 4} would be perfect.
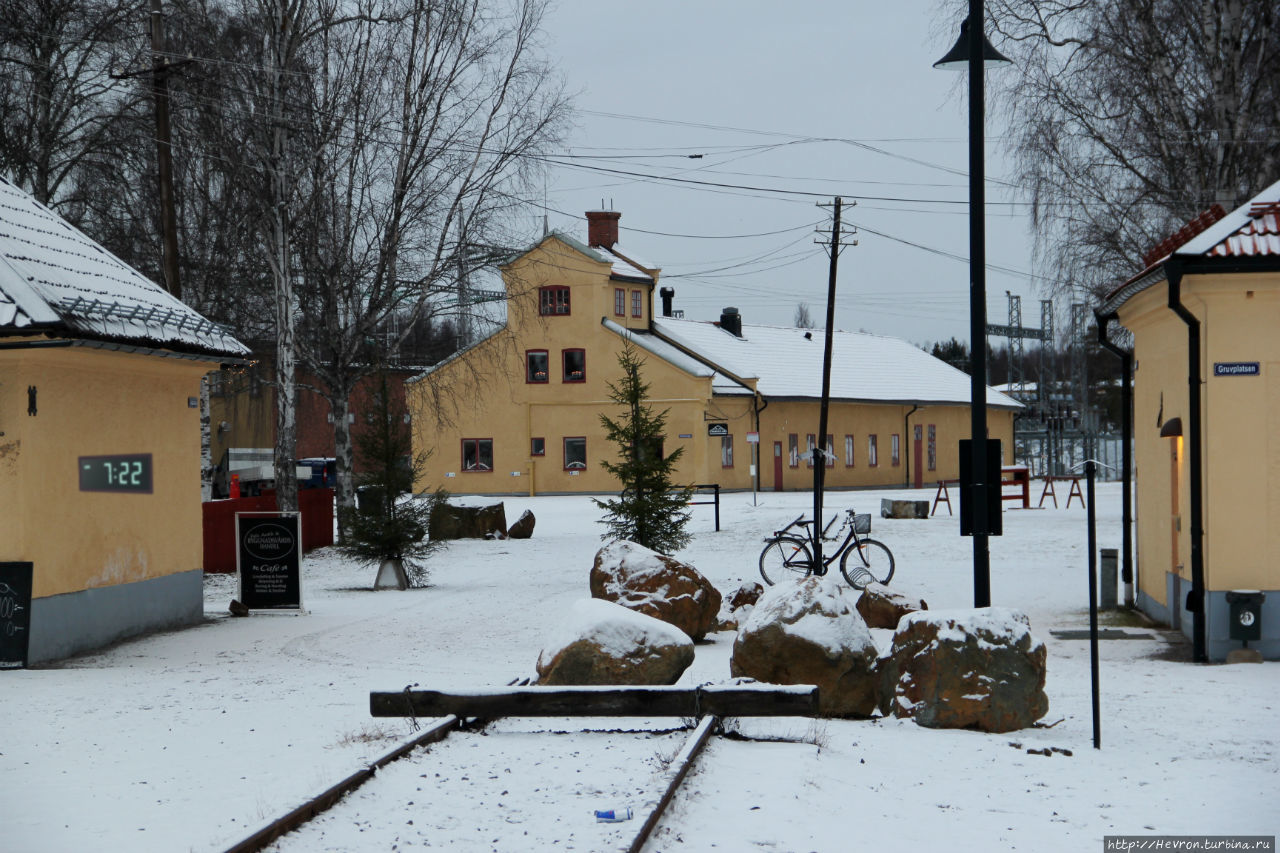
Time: {"hour": 7, "minute": 22}
